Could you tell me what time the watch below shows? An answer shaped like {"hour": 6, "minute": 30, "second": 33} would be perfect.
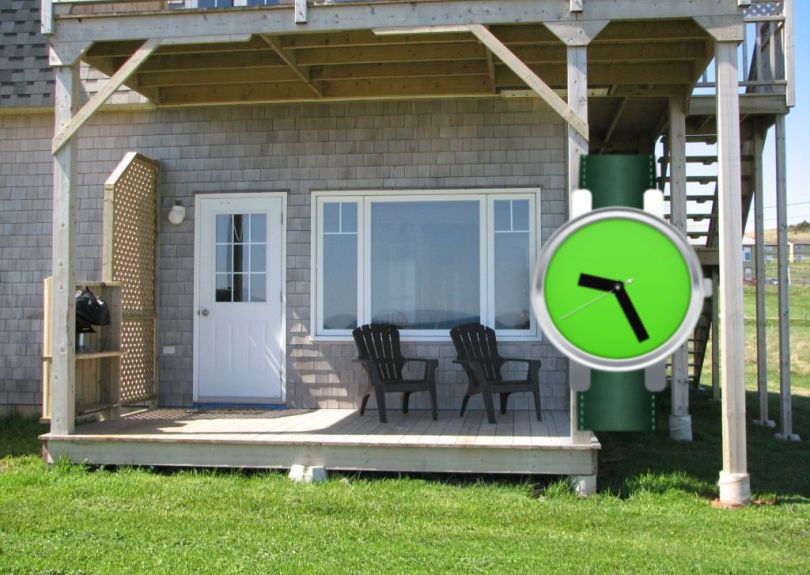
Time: {"hour": 9, "minute": 25, "second": 40}
